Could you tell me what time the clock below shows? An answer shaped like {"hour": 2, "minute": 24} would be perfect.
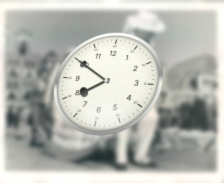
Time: {"hour": 7, "minute": 50}
